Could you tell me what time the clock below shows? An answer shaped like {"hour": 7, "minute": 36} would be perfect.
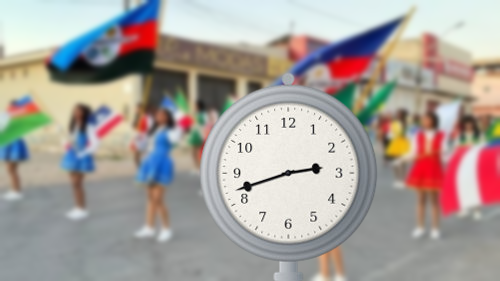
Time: {"hour": 2, "minute": 42}
